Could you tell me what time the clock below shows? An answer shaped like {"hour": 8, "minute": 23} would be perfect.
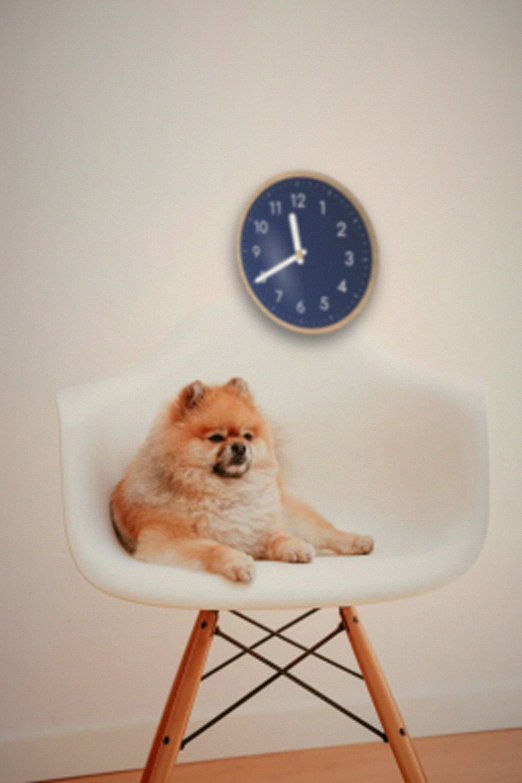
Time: {"hour": 11, "minute": 40}
